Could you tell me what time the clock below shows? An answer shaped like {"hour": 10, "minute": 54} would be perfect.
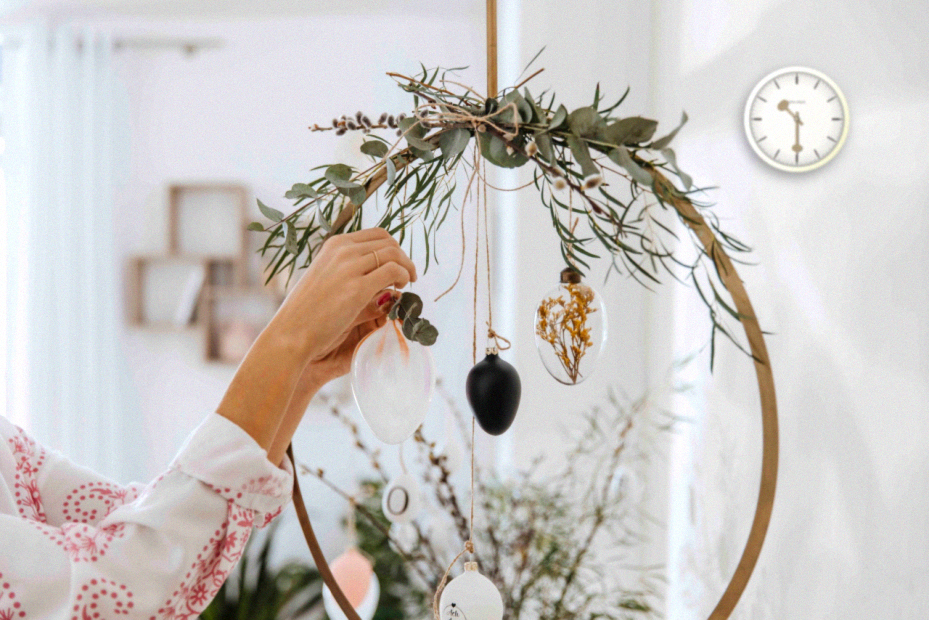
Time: {"hour": 10, "minute": 30}
